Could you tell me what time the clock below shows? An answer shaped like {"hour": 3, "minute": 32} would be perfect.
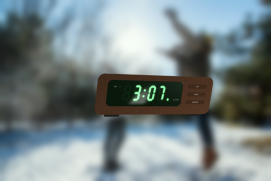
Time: {"hour": 3, "minute": 7}
